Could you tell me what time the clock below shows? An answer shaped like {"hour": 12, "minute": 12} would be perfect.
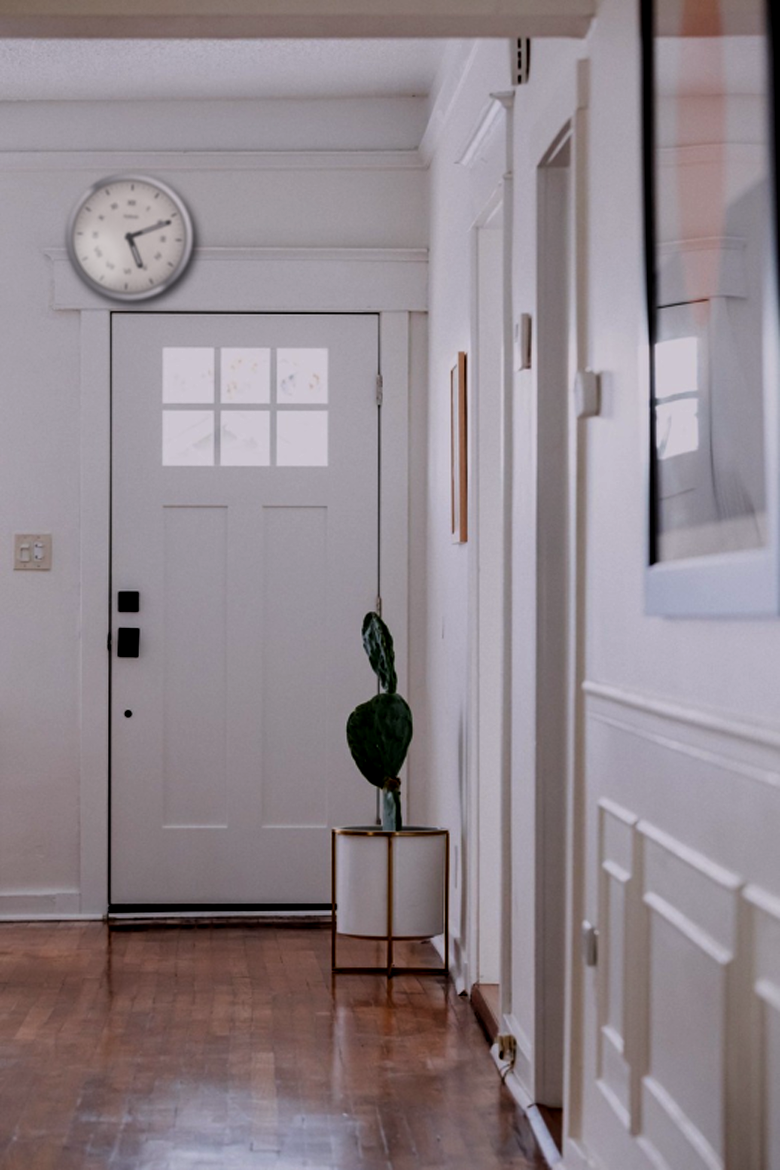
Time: {"hour": 5, "minute": 11}
